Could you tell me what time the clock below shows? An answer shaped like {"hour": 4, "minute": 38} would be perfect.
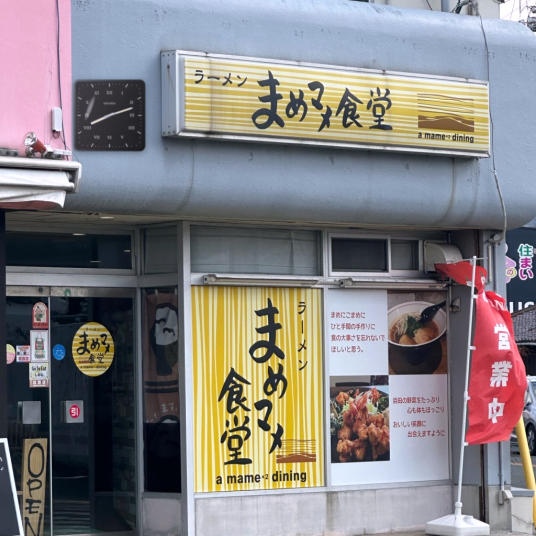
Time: {"hour": 8, "minute": 12}
